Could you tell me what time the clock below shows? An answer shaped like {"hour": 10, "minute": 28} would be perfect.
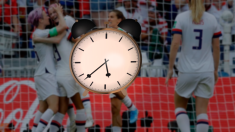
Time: {"hour": 5, "minute": 38}
